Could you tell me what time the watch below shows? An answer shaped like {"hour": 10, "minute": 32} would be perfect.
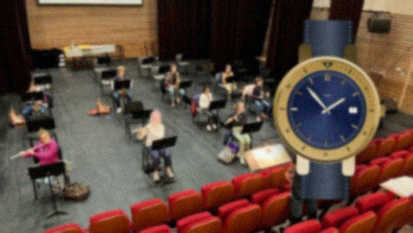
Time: {"hour": 1, "minute": 53}
